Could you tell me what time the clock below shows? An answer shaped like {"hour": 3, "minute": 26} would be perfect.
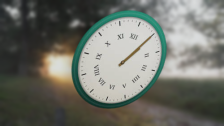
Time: {"hour": 1, "minute": 5}
